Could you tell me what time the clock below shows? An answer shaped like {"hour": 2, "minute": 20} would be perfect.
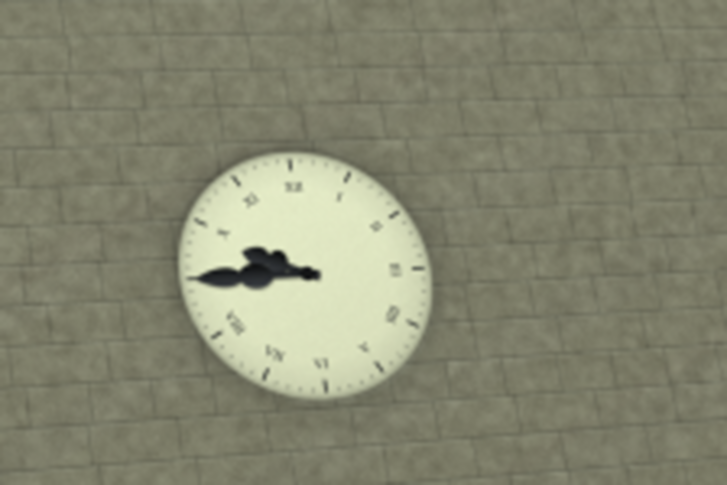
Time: {"hour": 9, "minute": 45}
